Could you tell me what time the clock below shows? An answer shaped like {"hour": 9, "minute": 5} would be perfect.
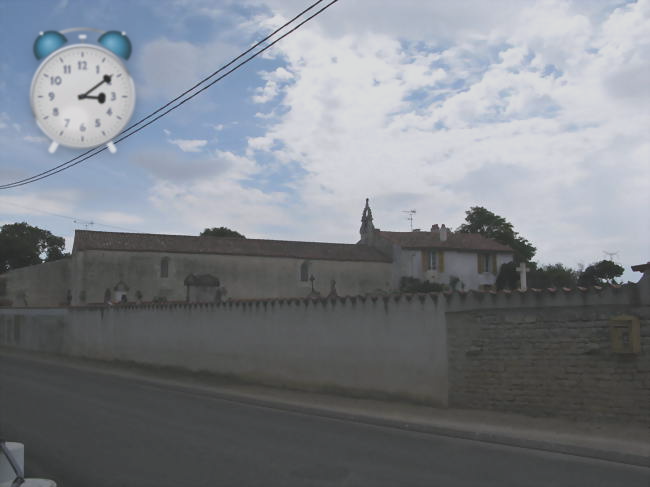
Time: {"hour": 3, "minute": 9}
